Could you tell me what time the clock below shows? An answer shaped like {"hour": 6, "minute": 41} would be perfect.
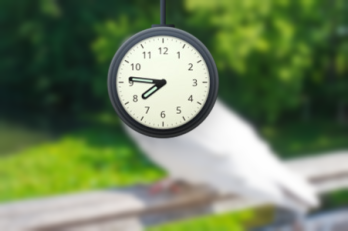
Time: {"hour": 7, "minute": 46}
